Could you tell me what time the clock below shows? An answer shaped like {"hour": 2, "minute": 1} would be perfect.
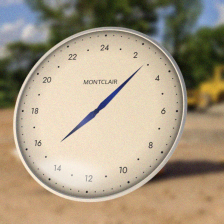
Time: {"hour": 15, "minute": 7}
